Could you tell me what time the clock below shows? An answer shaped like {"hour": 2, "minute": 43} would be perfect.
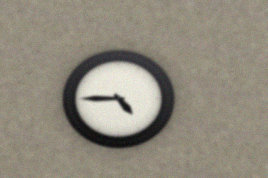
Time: {"hour": 4, "minute": 45}
